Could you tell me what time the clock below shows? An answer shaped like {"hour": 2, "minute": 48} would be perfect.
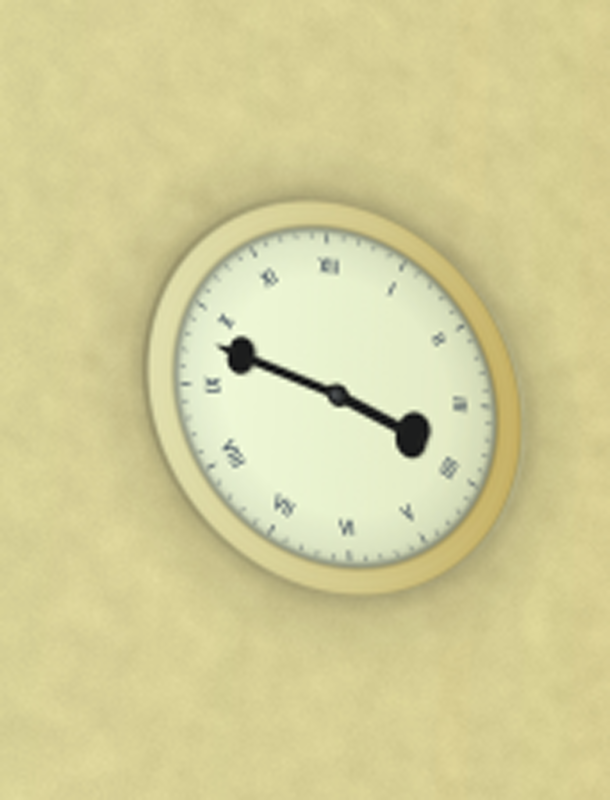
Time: {"hour": 3, "minute": 48}
